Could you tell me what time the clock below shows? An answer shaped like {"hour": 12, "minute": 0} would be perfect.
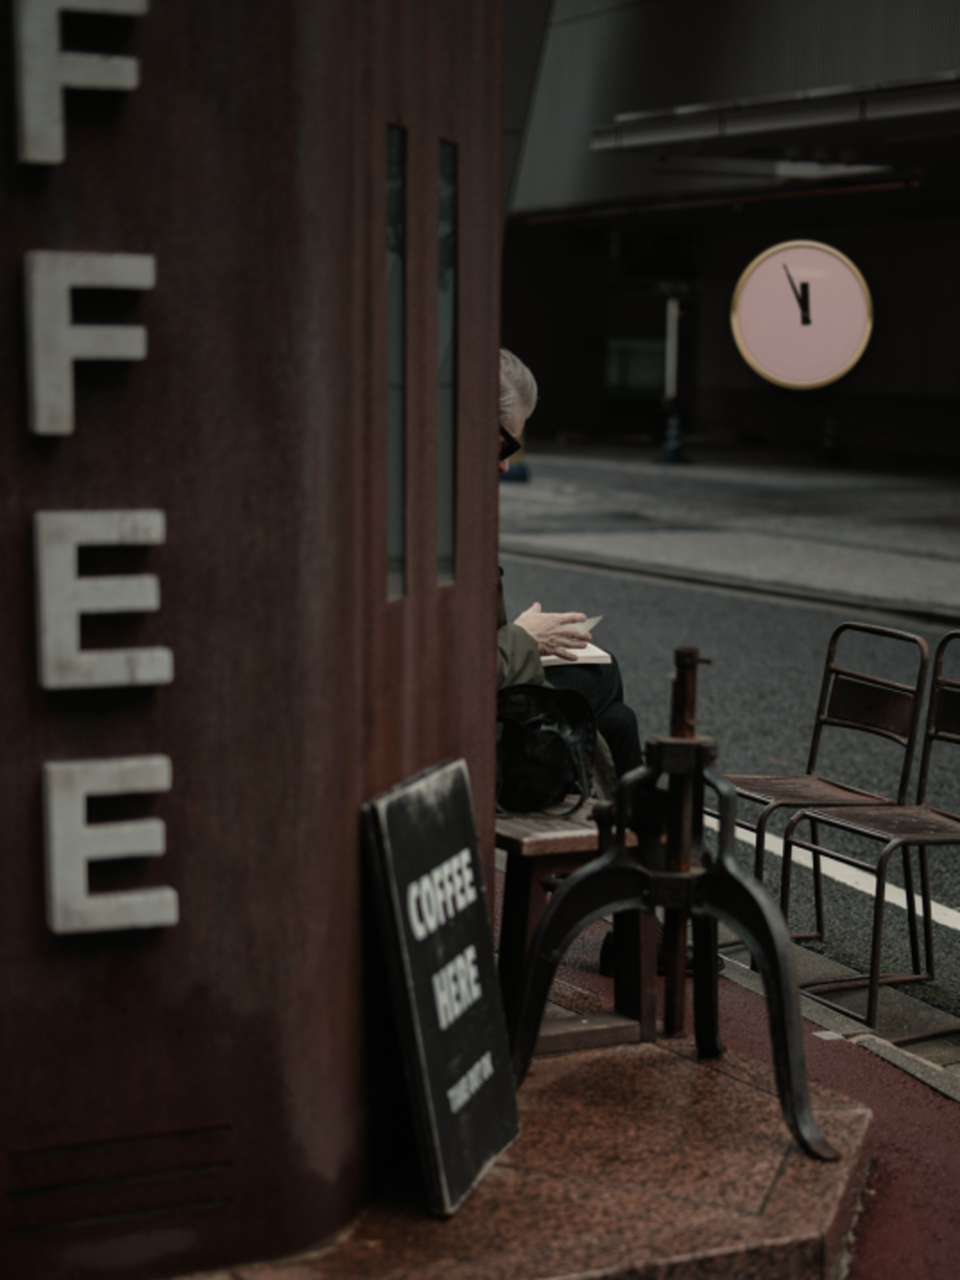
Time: {"hour": 11, "minute": 56}
